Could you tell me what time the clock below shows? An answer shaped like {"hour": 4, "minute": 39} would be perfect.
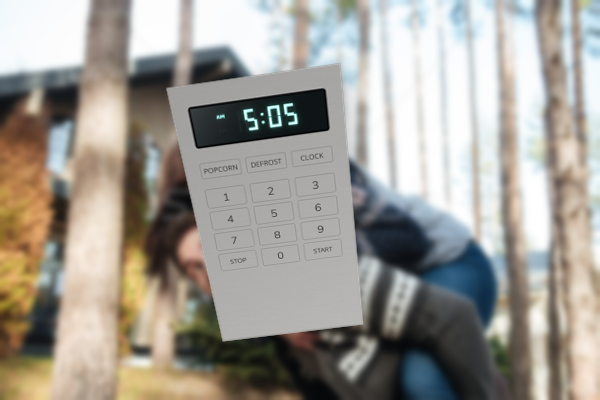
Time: {"hour": 5, "minute": 5}
